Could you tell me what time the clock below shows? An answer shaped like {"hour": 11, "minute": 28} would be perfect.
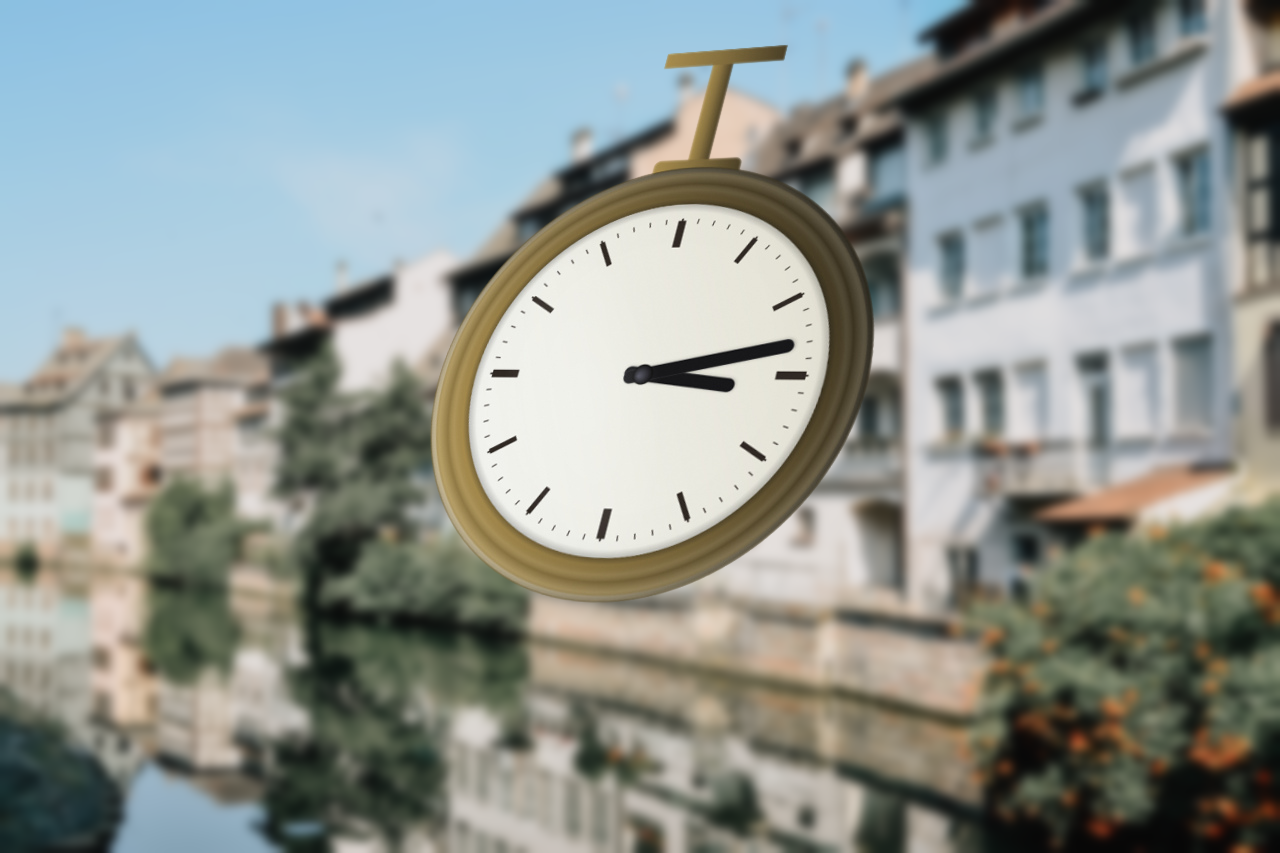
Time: {"hour": 3, "minute": 13}
